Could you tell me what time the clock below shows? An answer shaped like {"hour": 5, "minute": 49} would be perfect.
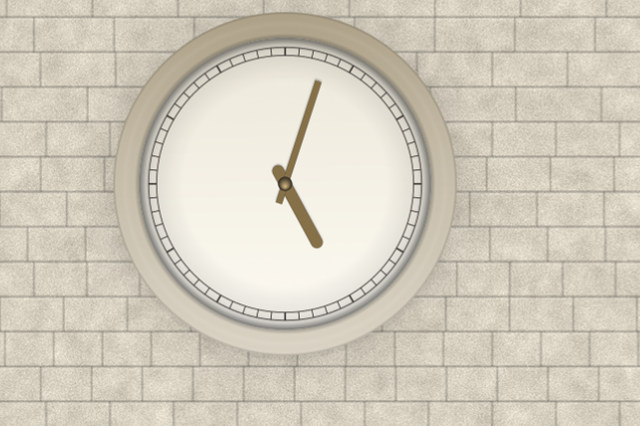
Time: {"hour": 5, "minute": 3}
